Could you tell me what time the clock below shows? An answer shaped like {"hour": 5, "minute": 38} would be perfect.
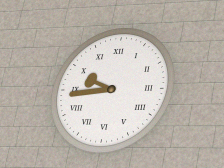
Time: {"hour": 9, "minute": 44}
